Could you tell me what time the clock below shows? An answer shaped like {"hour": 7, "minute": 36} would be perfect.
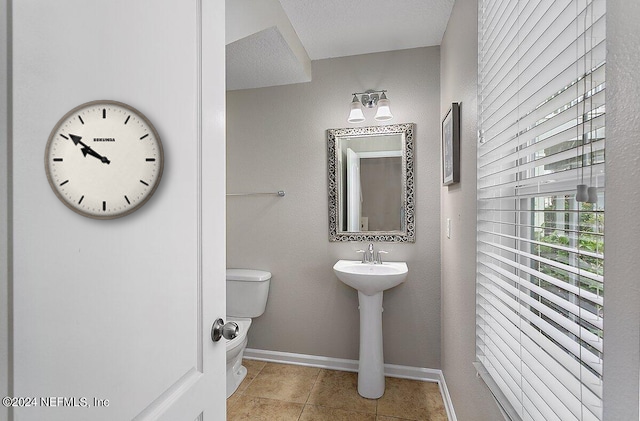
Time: {"hour": 9, "minute": 51}
